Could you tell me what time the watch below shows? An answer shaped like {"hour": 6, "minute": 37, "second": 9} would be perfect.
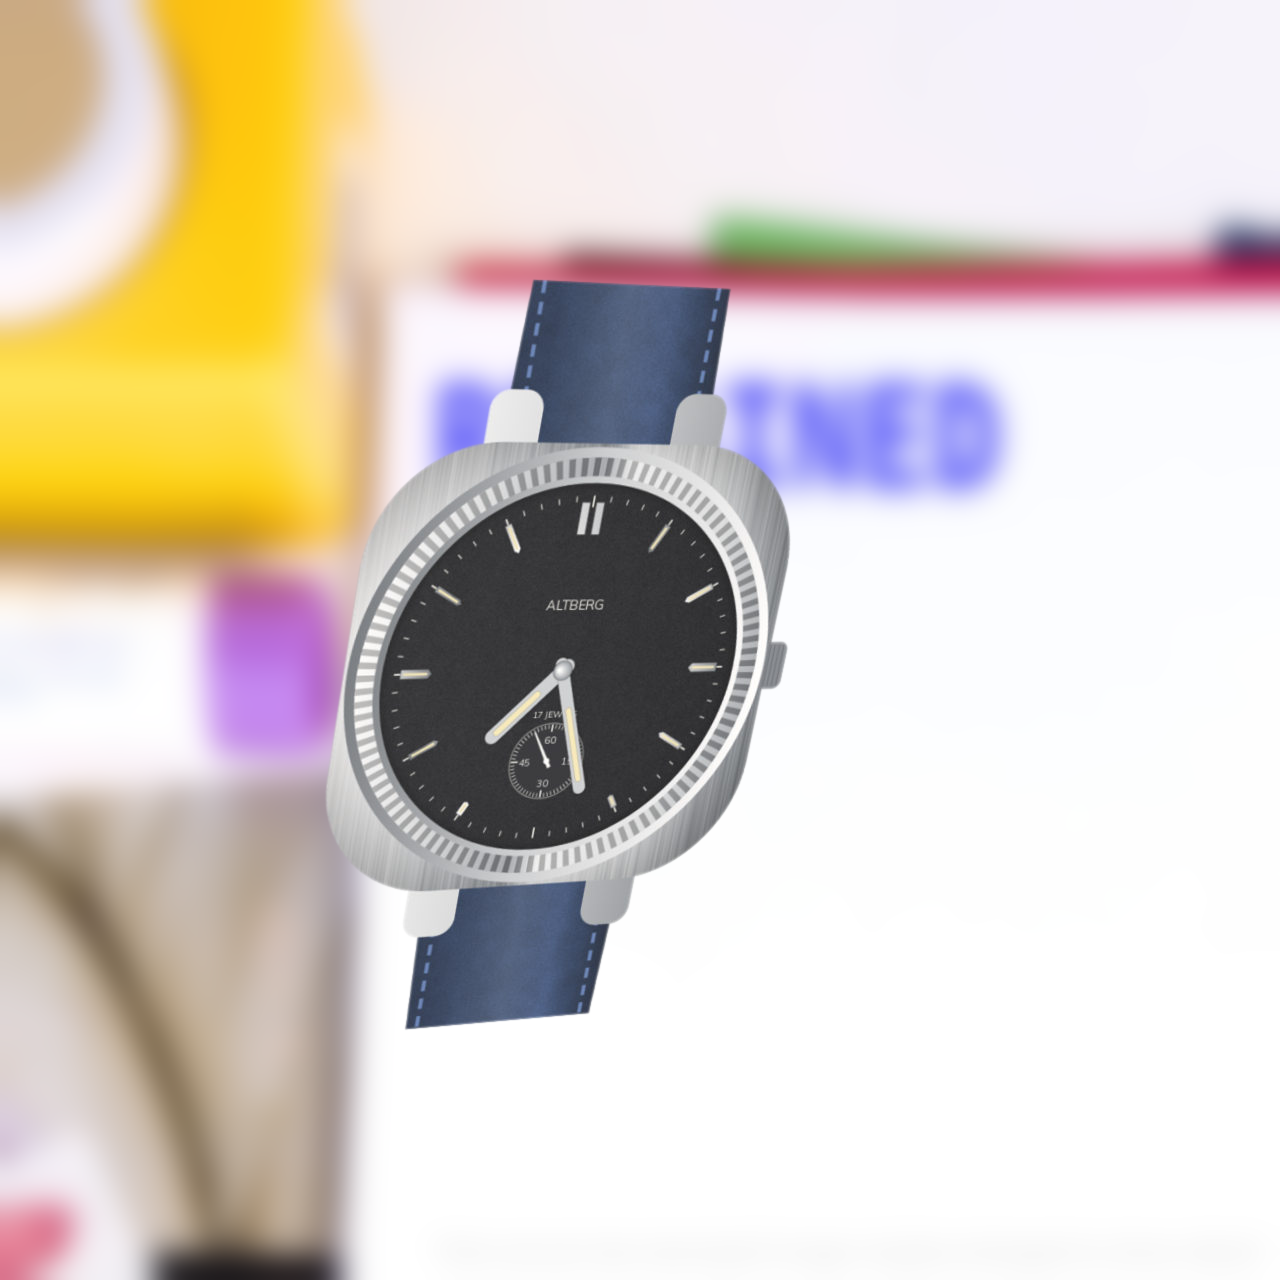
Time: {"hour": 7, "minute": 26, "second": 55}
